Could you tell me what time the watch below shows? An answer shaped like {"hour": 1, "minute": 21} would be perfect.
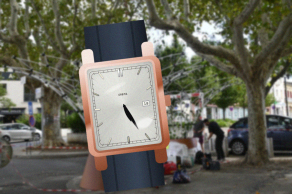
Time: {"hour": 5, "minute": 26}
